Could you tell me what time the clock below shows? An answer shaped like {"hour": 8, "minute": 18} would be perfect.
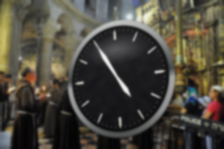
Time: {"hour": 4, "minute": 55}
